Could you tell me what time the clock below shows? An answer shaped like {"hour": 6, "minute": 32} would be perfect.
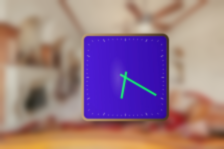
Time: {"hour": 6, "minute": 20}
